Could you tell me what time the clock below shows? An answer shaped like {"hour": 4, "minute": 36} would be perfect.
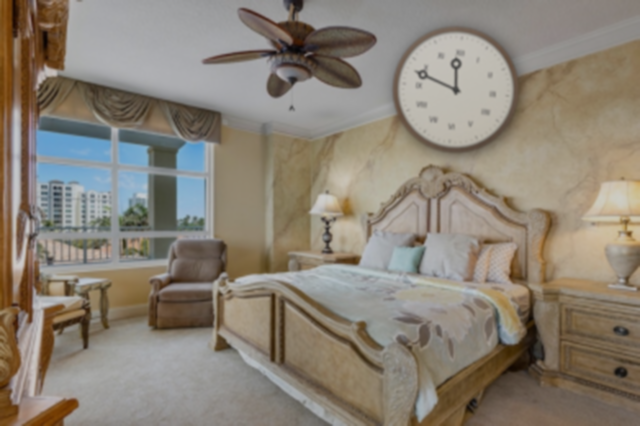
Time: {"hour": 11, "minute": 48}
